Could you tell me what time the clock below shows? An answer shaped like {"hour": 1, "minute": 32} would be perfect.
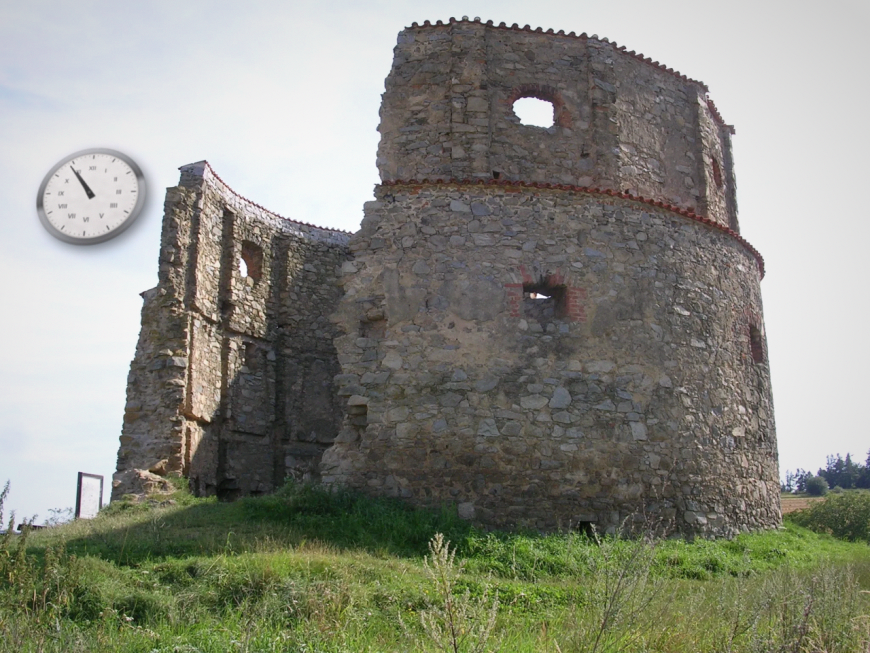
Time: {"hour": 10, "minute": 54}
